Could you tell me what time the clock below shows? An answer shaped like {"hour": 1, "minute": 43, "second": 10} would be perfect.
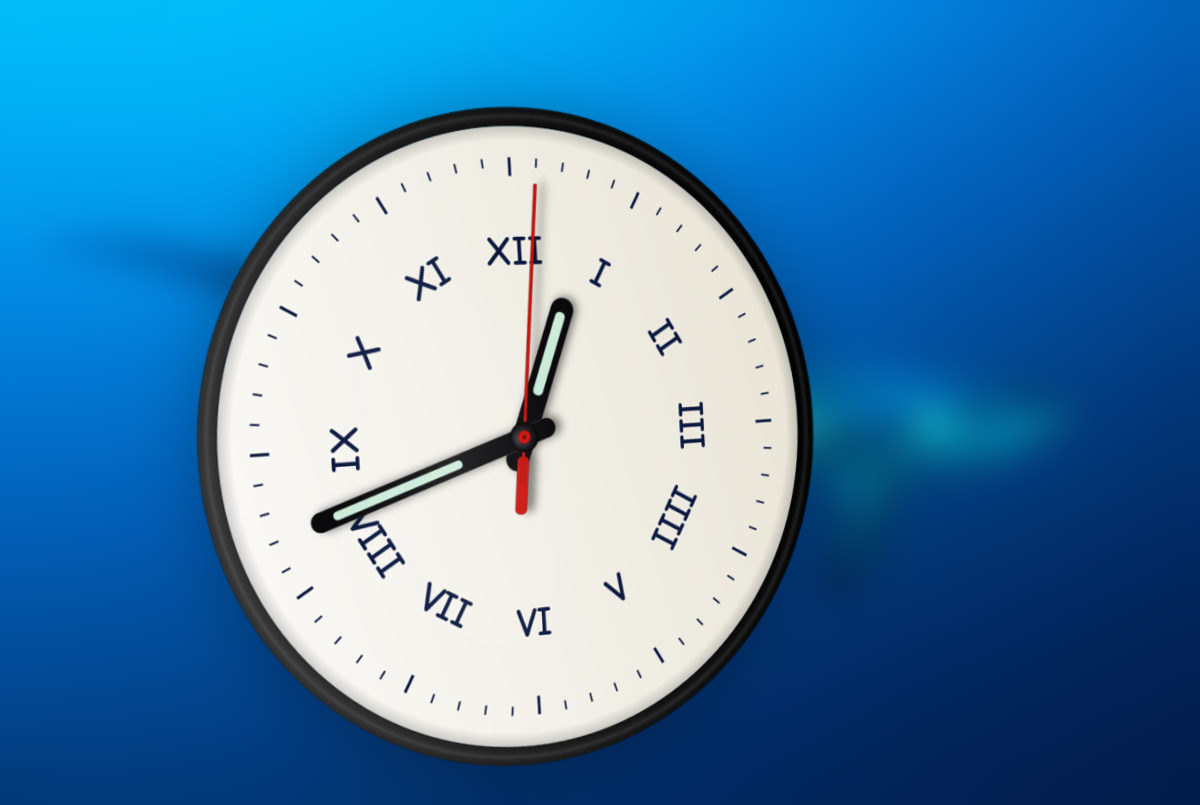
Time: {"hour": 12, "minute": 42, "second": 1}
